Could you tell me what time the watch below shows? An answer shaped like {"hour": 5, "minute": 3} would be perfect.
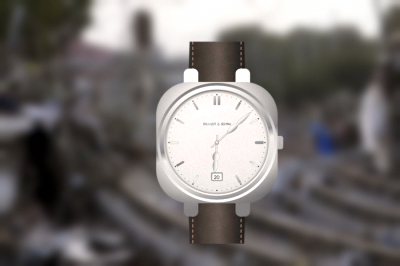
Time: {"hour": 6, "minute": 8}
